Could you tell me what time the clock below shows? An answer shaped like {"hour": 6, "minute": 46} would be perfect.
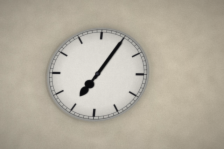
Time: {"hour": 7, "minute": 5}
